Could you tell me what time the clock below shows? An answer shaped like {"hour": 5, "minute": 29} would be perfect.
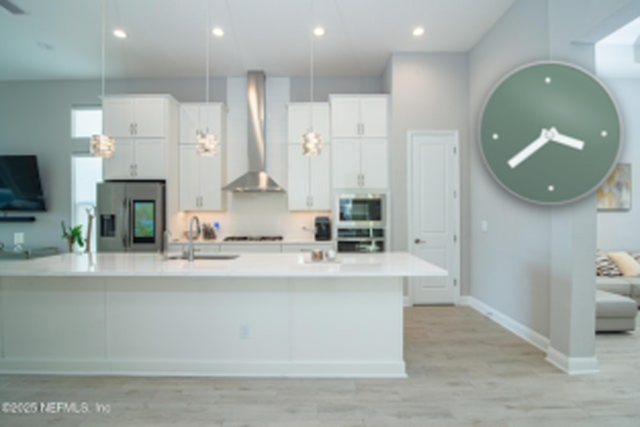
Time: {"hour": 3, "minute": 39}
